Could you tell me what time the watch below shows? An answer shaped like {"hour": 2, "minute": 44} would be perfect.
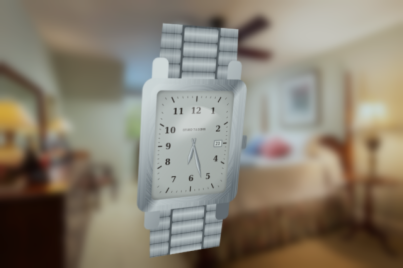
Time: {"hour": 6, "minute": 27}
